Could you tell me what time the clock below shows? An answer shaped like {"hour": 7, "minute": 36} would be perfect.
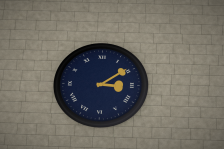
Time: {"hour": 3, "minute": 9}
